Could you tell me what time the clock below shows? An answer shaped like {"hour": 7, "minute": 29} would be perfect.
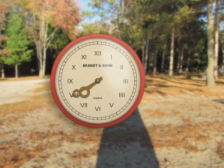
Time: {"hour": 7, "minute": 40}
